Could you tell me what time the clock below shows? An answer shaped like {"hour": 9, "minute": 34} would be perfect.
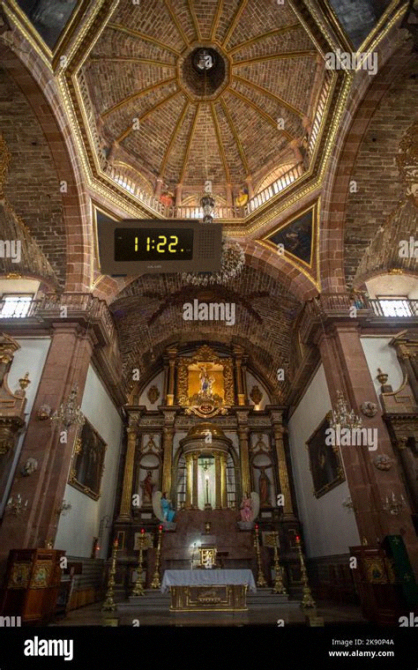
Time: {"hour": 11, "minute": 22}
